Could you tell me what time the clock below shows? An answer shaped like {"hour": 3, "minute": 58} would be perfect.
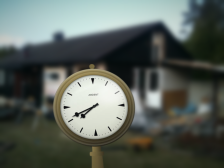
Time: {"hour": 7, "minute": 41}
